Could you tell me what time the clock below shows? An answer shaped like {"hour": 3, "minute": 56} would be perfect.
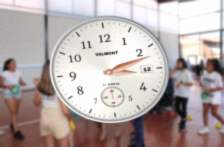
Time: {"hour": 3, "minute": 12}
